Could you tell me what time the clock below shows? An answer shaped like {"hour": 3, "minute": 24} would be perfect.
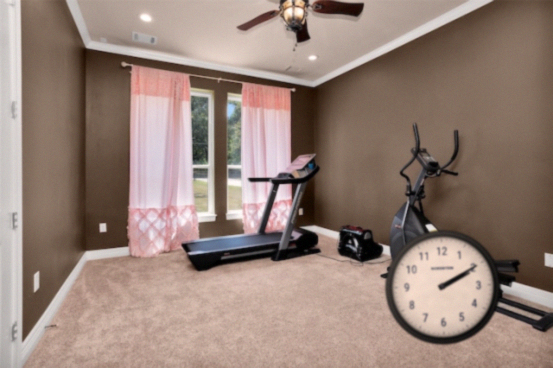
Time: {"hour": 2, "minute": 10}
